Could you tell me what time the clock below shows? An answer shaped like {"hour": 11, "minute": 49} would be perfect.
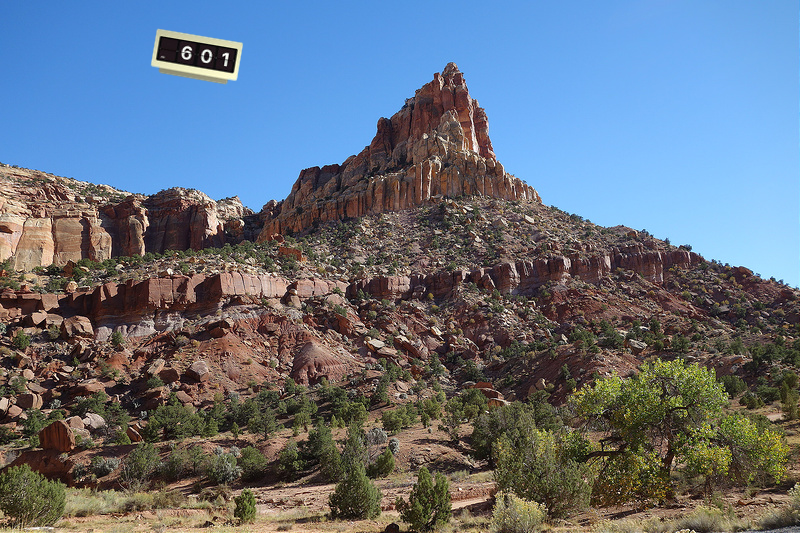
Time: {"hour": 6, "minute": 1}
